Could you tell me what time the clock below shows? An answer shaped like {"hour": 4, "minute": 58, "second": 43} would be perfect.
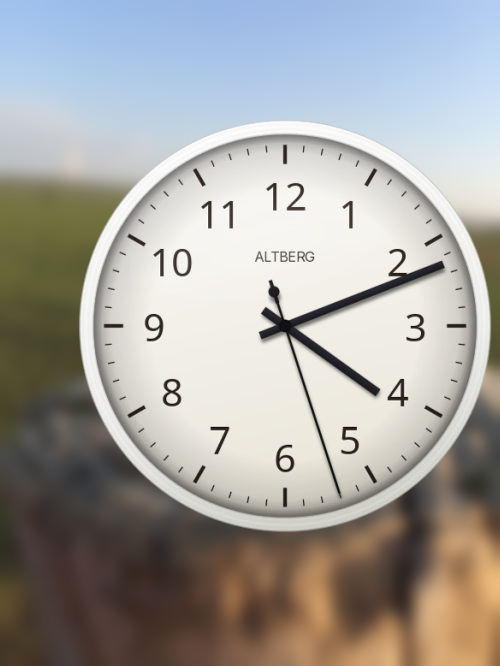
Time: {"hour": 4, "minute": 11, "second": 27}
